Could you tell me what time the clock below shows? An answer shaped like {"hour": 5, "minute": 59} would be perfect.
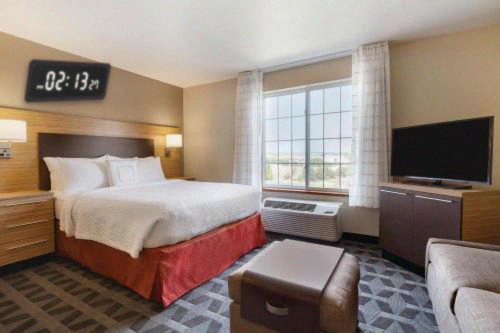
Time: {"hour": 2, "minute": 13}
